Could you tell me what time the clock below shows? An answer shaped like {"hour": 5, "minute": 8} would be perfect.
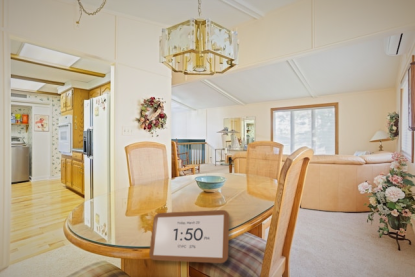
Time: {"hour": 1, "minute": 50}
